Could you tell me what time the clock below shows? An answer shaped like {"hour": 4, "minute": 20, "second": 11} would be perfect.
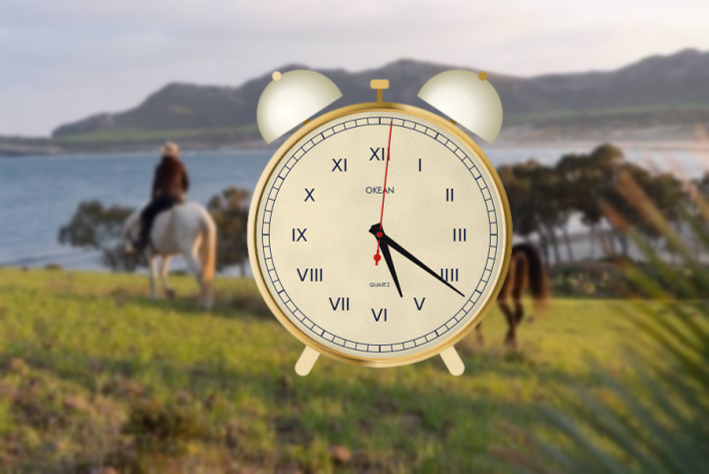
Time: {"hour": 5, "minute": 21, "second": 1}
